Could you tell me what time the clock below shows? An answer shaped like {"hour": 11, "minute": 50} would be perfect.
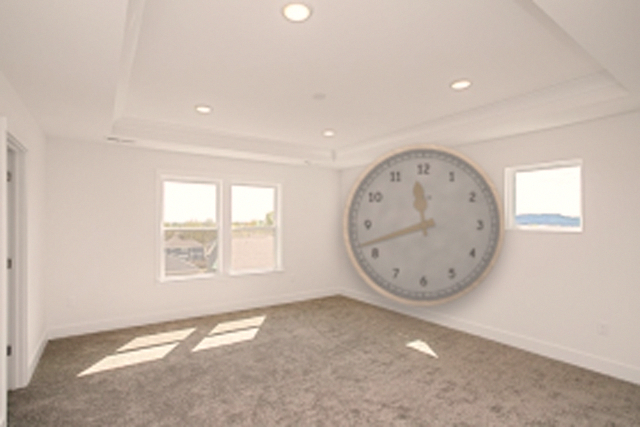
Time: {"hour": 11, "minute": 42}
